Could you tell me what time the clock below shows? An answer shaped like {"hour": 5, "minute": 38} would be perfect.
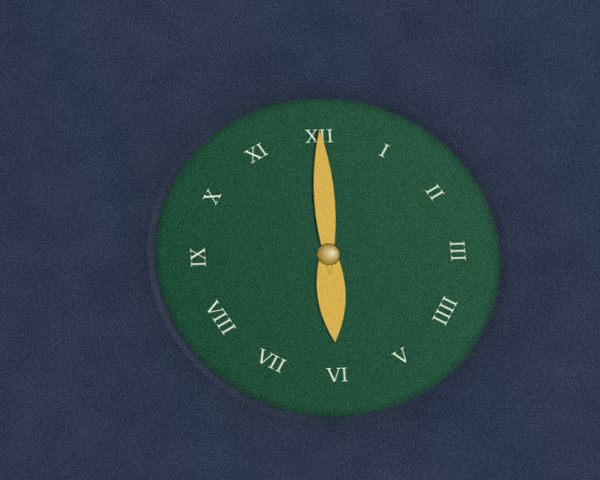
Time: {"hour": 6, "minute": 0}
